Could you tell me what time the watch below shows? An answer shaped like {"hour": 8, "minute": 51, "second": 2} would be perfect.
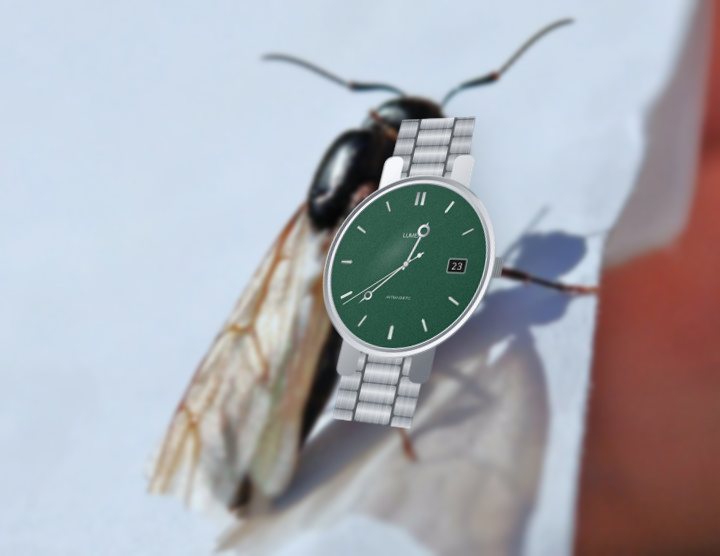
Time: {"hour": 12, "minute": 37, "second": 39}
